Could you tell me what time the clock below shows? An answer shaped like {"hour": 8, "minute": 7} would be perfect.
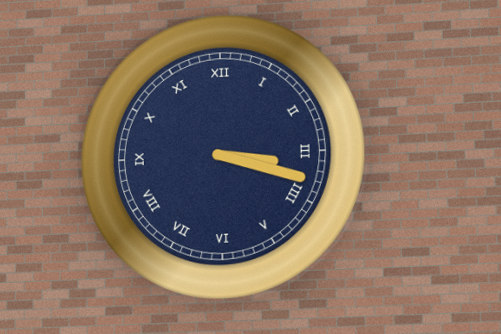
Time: {"hour": 3, "minute": 18}
